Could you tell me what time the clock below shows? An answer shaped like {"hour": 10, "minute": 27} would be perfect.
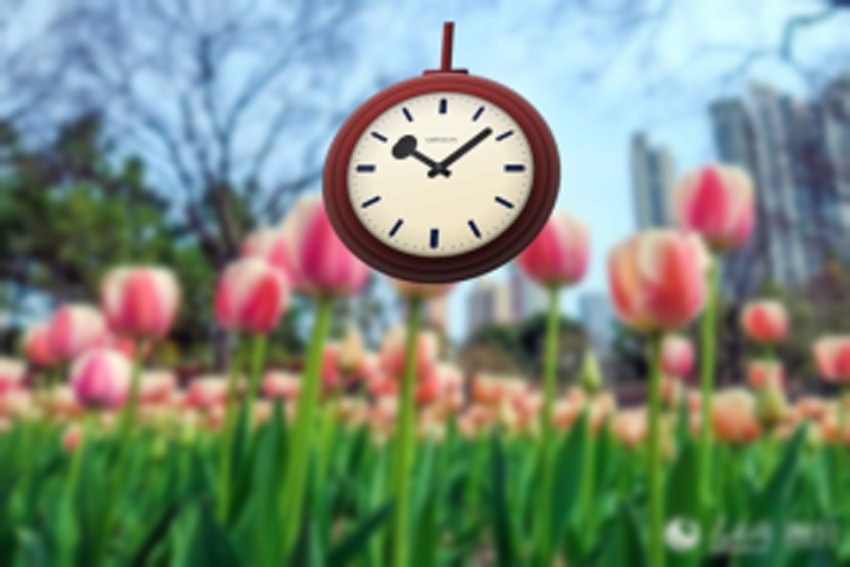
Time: {"hour": 10, "minute": 8}
